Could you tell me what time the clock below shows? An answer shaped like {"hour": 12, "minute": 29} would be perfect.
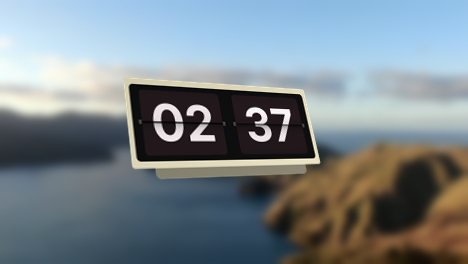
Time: {"hour": 2, "minute": 37}
